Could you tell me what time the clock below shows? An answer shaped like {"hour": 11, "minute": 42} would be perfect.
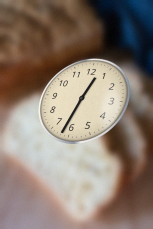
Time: {"hour": 12, "minute": 32}
